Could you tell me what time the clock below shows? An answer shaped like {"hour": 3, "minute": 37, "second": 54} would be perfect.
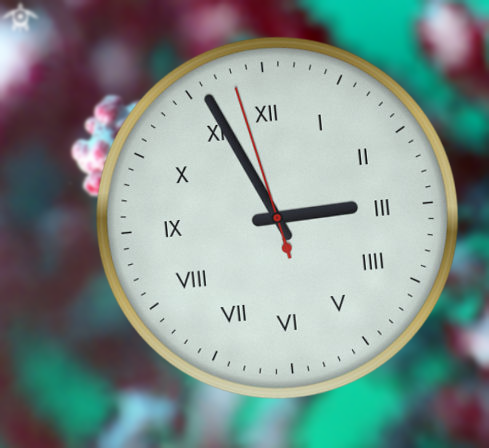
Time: {"hour": 2, "minute": 55, "second": 58}
